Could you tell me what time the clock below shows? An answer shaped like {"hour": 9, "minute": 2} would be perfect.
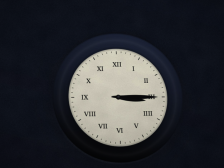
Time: {"hour": 3, "minute": 15}
